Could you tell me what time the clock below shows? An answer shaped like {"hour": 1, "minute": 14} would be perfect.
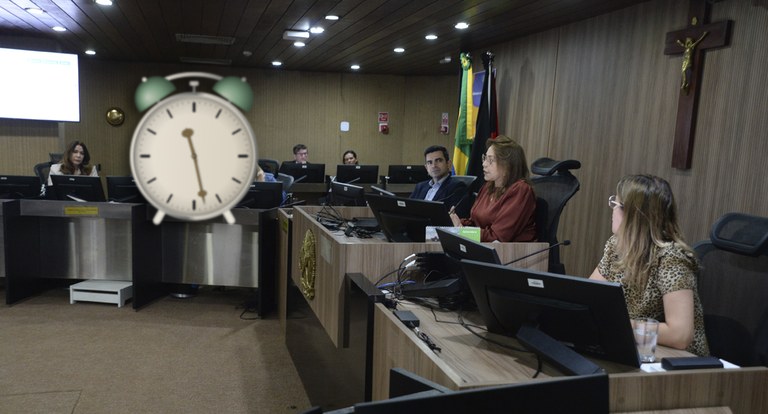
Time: {"hour": 11, "minute": 28}
